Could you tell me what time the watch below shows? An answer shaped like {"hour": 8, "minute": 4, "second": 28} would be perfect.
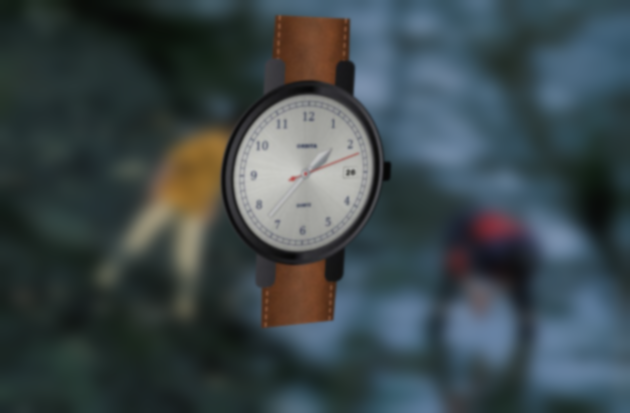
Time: {"hour": 1, "minute": 37, "second": 12}
